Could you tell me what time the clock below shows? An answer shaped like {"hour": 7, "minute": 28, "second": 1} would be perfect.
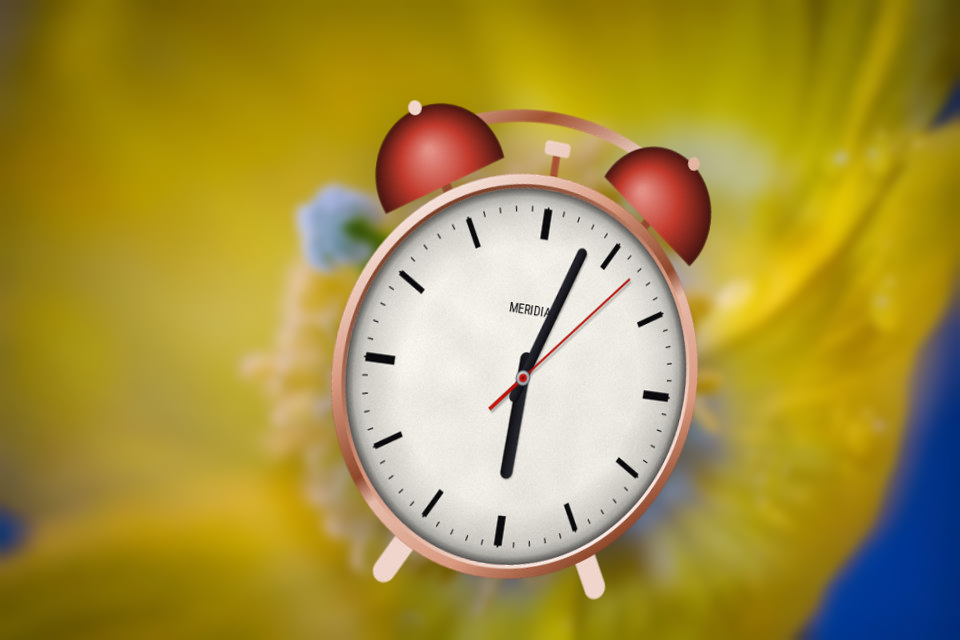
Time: {"hour": 6, "minute": 3, "second": 7}
